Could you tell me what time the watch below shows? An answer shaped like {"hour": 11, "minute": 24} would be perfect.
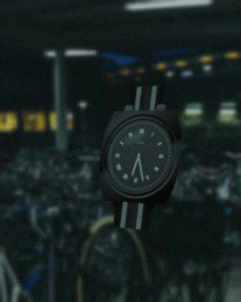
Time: {"hour": 6, "minute": 27}
